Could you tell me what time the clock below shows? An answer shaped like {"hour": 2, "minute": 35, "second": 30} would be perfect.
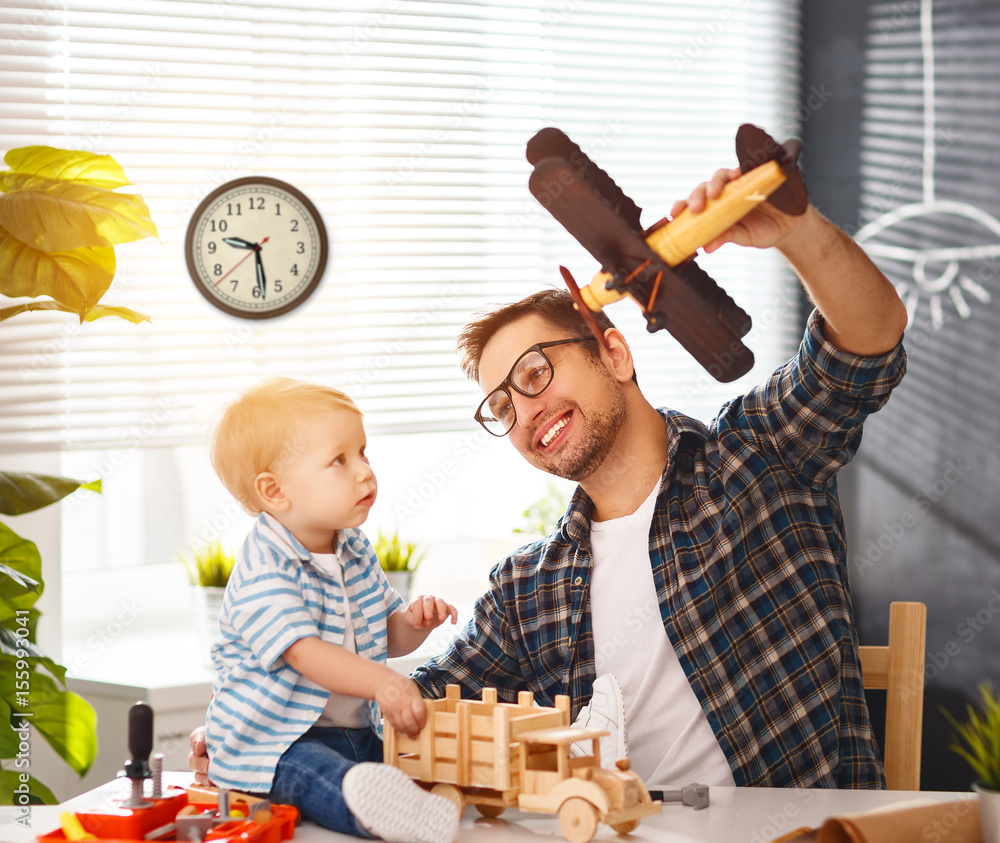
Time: {"hour": 9, "minute": 28, "second": 38}
